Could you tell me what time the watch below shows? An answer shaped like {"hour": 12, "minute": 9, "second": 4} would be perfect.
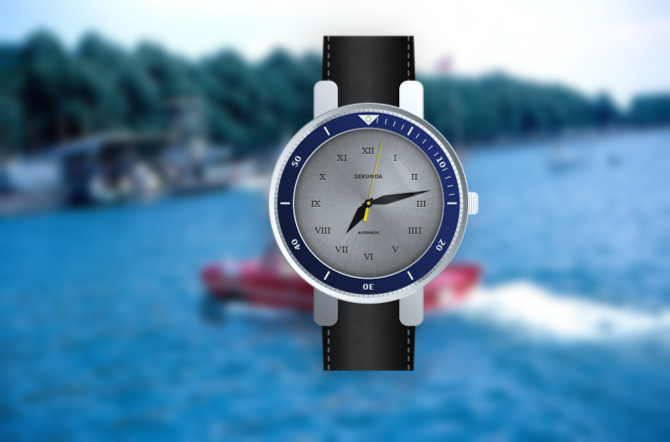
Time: {"hour": 7, "minute": 13, "second": 2}
